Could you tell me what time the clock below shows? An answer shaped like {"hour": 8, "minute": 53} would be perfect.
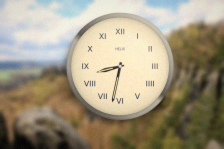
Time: {"hour": 8, "minute": 32}
